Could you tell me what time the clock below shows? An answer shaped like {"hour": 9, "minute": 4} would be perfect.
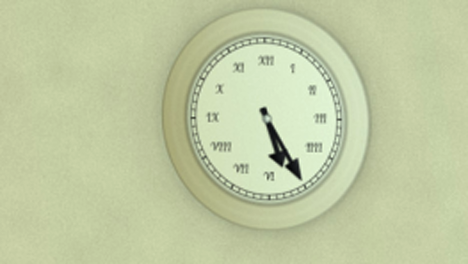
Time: {"hour": 5, "minute": 25}
